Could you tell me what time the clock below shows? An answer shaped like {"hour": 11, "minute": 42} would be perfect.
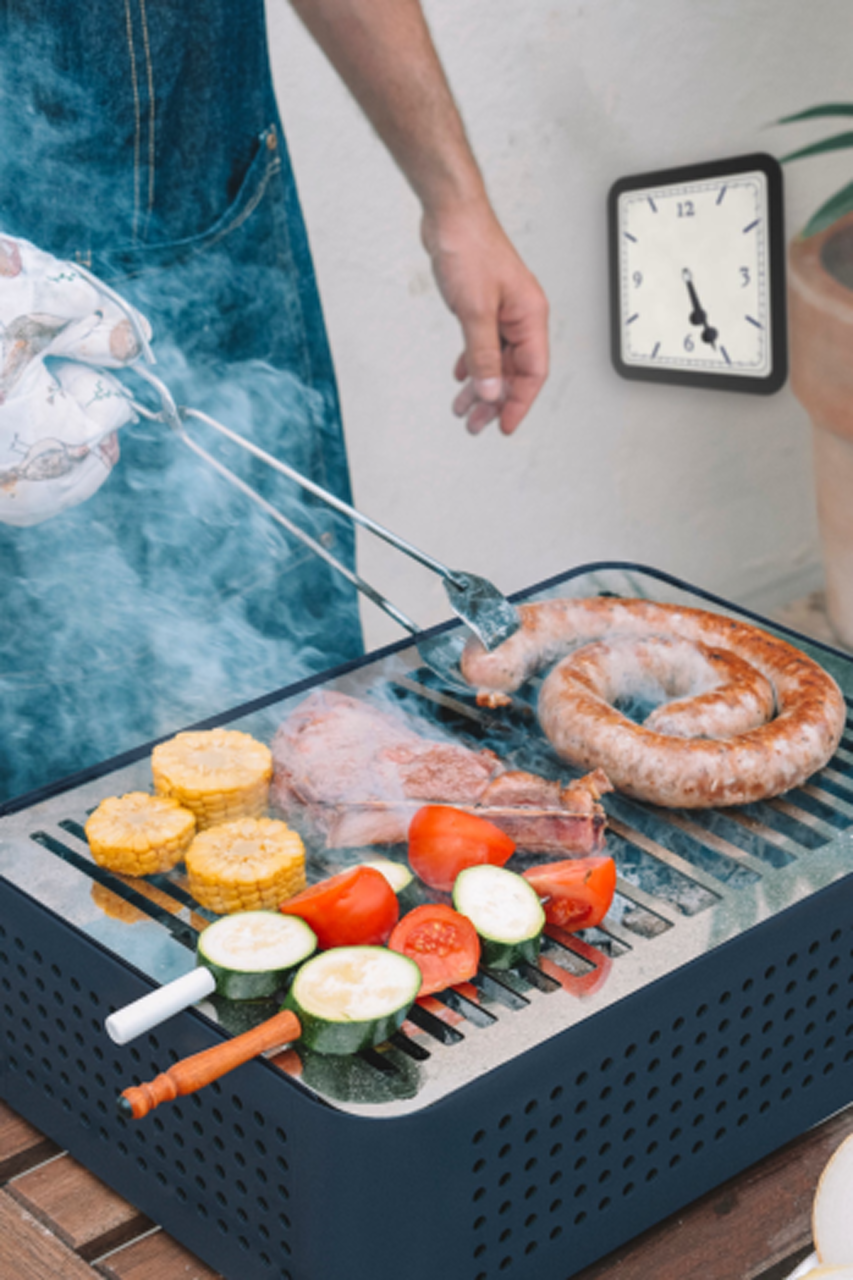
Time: {"hour": 5, "minute": 26}
